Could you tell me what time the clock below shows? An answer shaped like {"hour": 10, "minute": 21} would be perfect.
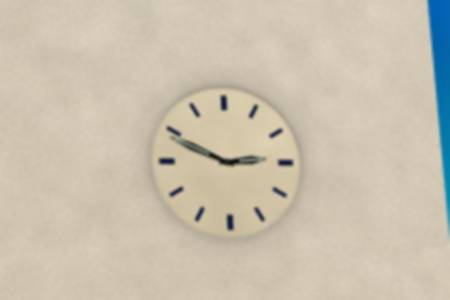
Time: {"hour": 2, "minute": 49}
